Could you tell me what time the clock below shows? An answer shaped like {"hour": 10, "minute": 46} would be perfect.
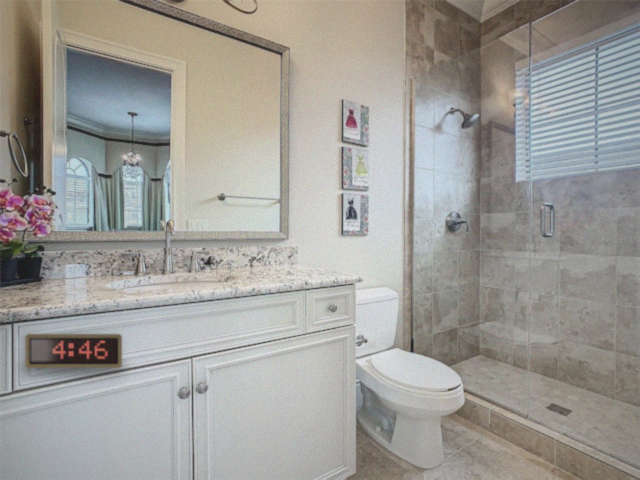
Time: {"hour": 4, "minute": 46}
